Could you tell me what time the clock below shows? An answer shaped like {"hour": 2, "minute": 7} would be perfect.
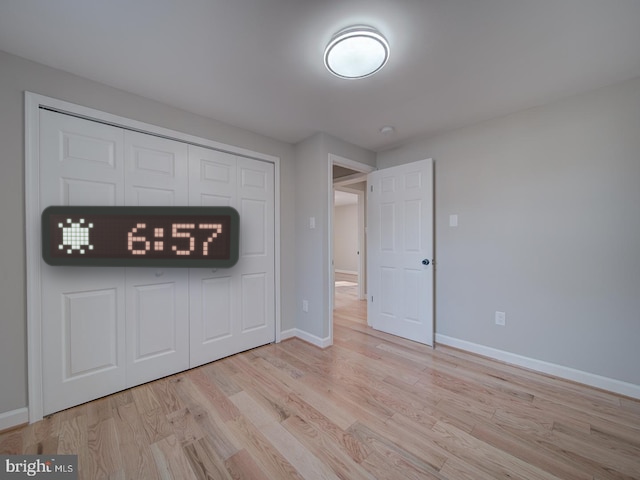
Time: {"hour": 6, "minute": 57}
